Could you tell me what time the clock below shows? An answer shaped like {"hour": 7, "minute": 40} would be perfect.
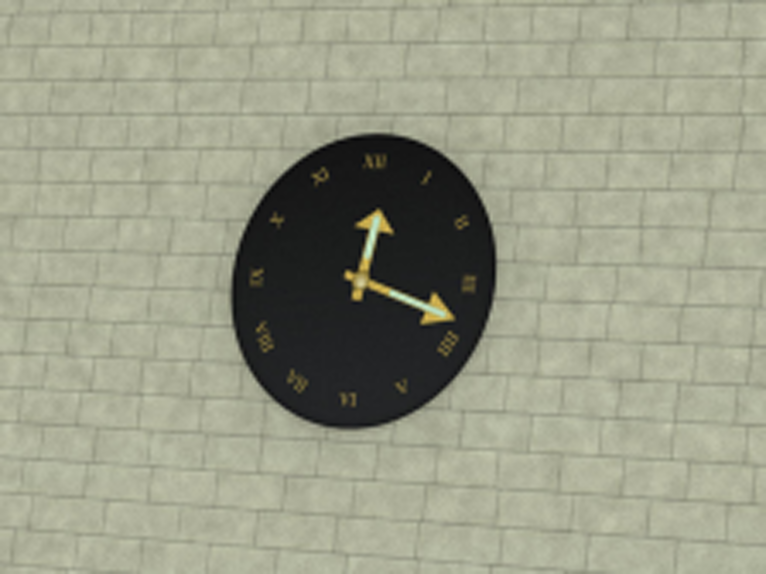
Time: {"hour": 12, "minute": 18}
